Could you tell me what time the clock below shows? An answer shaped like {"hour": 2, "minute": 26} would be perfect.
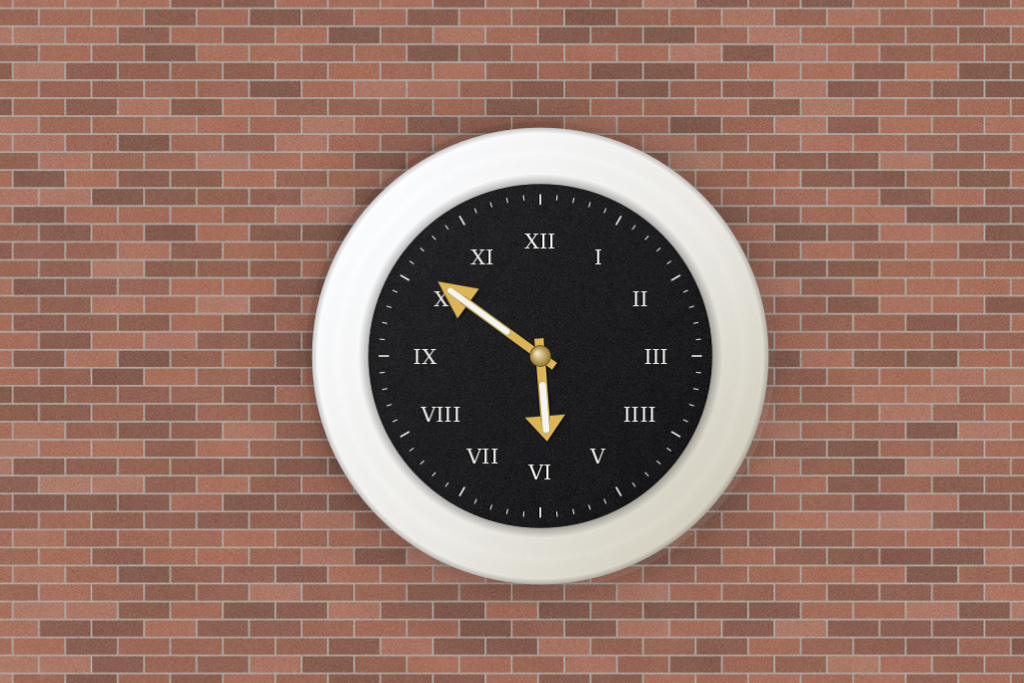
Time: {"hour": 5, "minute": 51}
